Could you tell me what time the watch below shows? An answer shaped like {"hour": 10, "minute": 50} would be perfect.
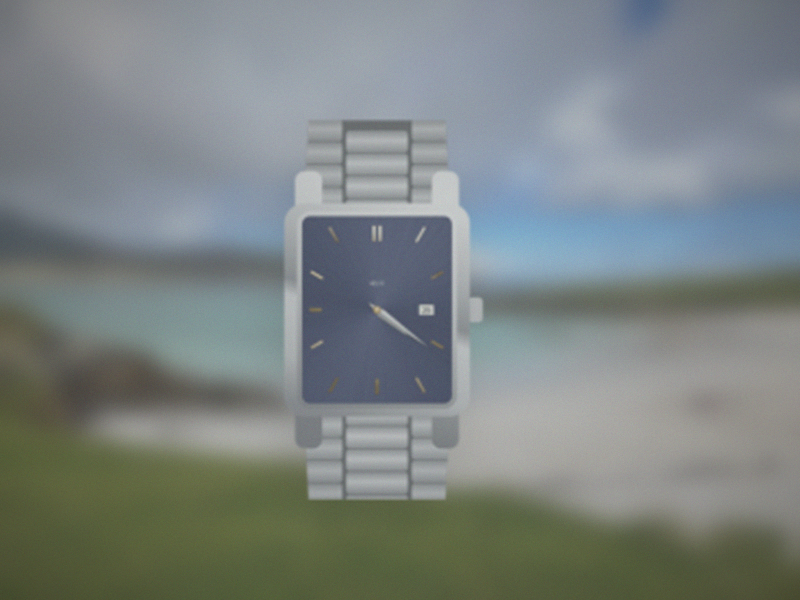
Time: {"hour": 4, "minute": 21}
